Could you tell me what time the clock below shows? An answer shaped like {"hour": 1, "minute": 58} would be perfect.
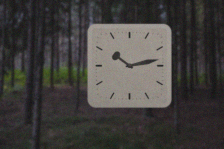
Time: {"hour": 10, "minute": 13}
